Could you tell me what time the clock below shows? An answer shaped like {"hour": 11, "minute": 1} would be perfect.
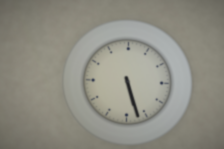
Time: {"hour": 5, "minute": 27}
